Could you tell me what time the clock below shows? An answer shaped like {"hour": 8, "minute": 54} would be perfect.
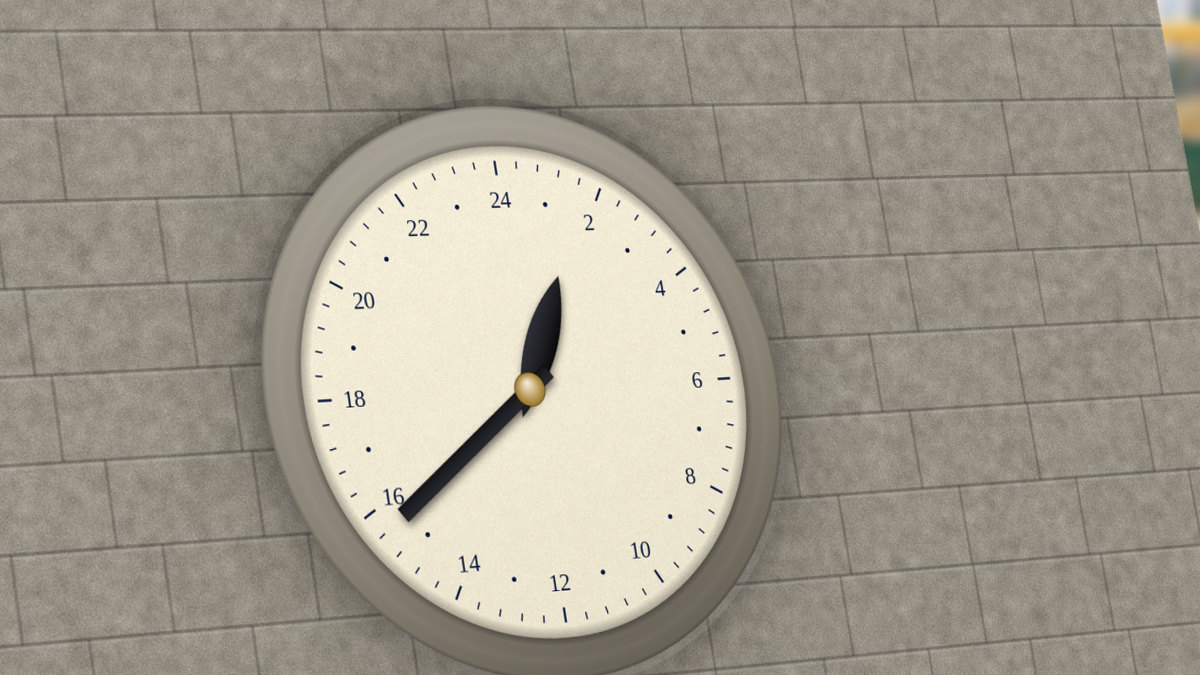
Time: {"hour": 1, "minute": 39}
